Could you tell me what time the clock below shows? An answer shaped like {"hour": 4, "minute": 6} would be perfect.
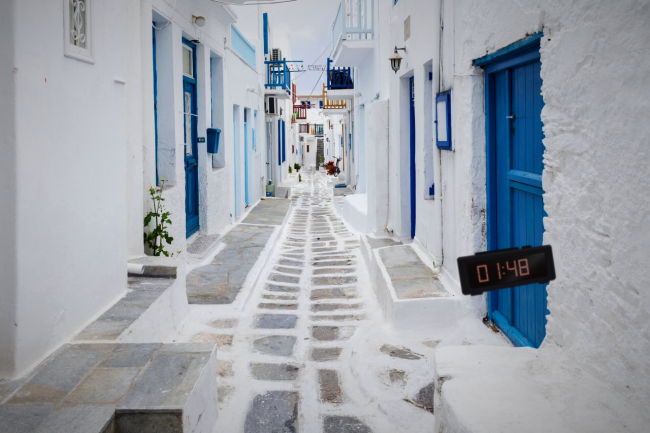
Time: {"hour": 1, "minute": 48}
